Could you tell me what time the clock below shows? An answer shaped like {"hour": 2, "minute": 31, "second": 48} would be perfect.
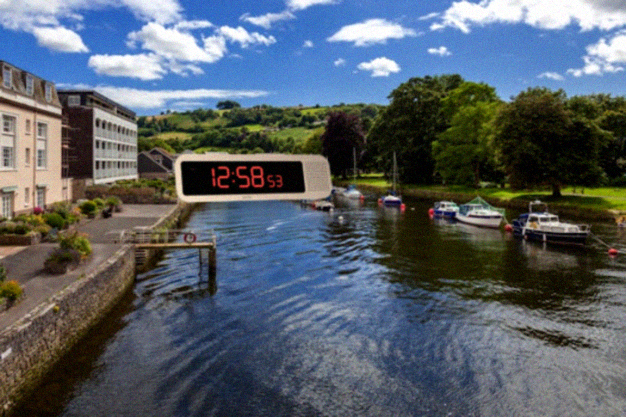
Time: {"hour": 12, "minute": 58, "second": 53}
